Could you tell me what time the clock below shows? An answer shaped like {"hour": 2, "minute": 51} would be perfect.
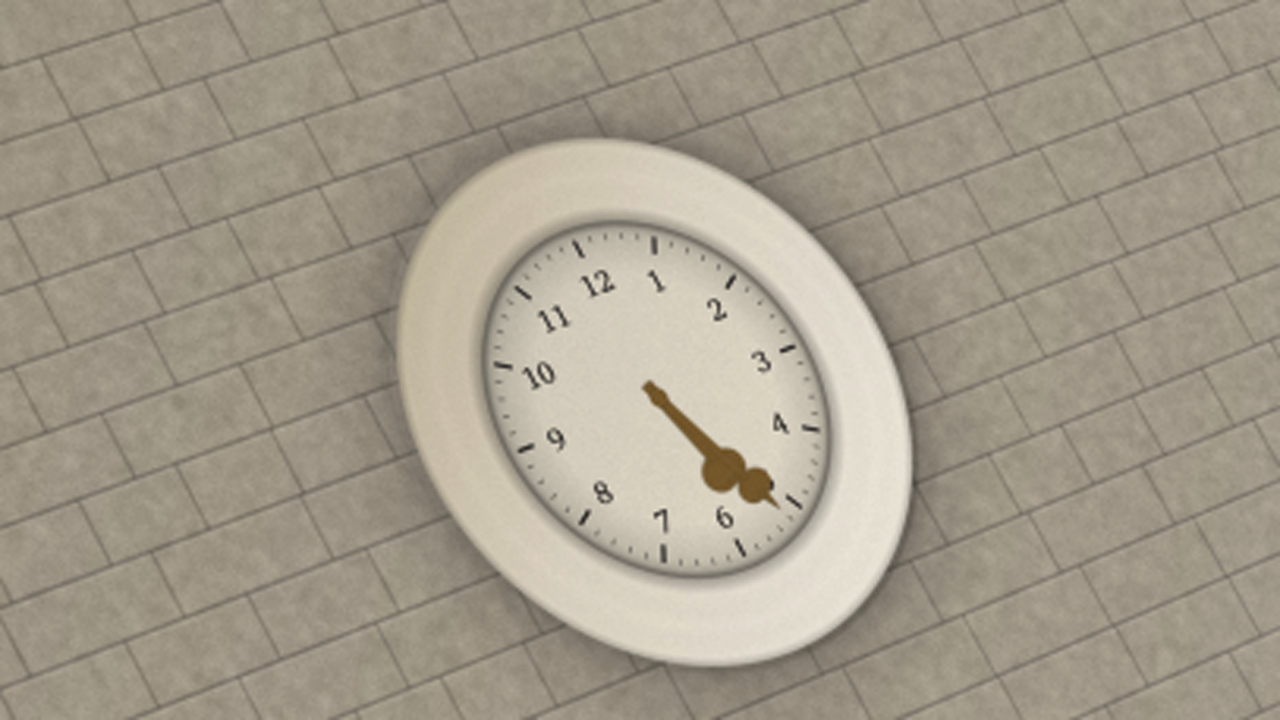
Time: {"hour": 5, "minute": 26}
